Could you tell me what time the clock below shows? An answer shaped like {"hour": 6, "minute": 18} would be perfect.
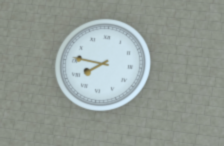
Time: {"hour": 7, "minute": 46}
